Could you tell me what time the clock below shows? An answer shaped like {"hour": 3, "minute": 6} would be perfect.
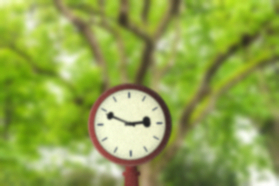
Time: {"hour": 2, "minute": 49}
